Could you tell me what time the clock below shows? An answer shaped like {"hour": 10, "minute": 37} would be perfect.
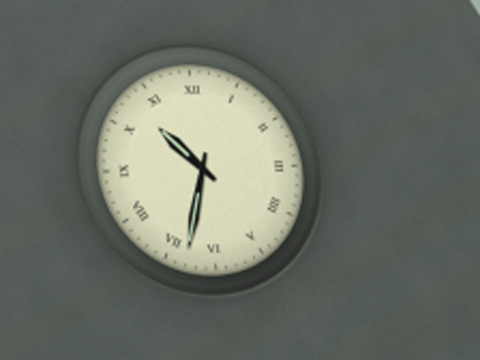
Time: {"hour": 10, "minute": 33}
